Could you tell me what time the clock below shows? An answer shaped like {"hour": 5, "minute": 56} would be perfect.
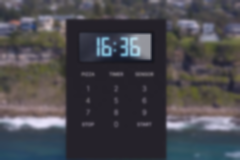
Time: {"hour": 16, "minute": 36}
